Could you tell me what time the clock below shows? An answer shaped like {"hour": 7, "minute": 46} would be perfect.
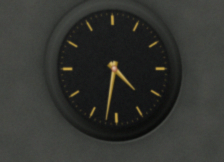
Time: {"hour": 4, "minute": 32}
